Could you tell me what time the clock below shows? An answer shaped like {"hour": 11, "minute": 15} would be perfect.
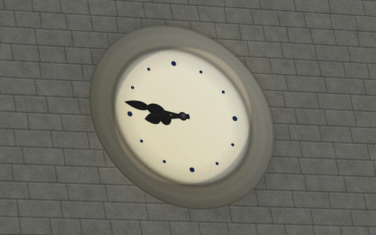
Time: {"hour": 8, "minute": 47}
